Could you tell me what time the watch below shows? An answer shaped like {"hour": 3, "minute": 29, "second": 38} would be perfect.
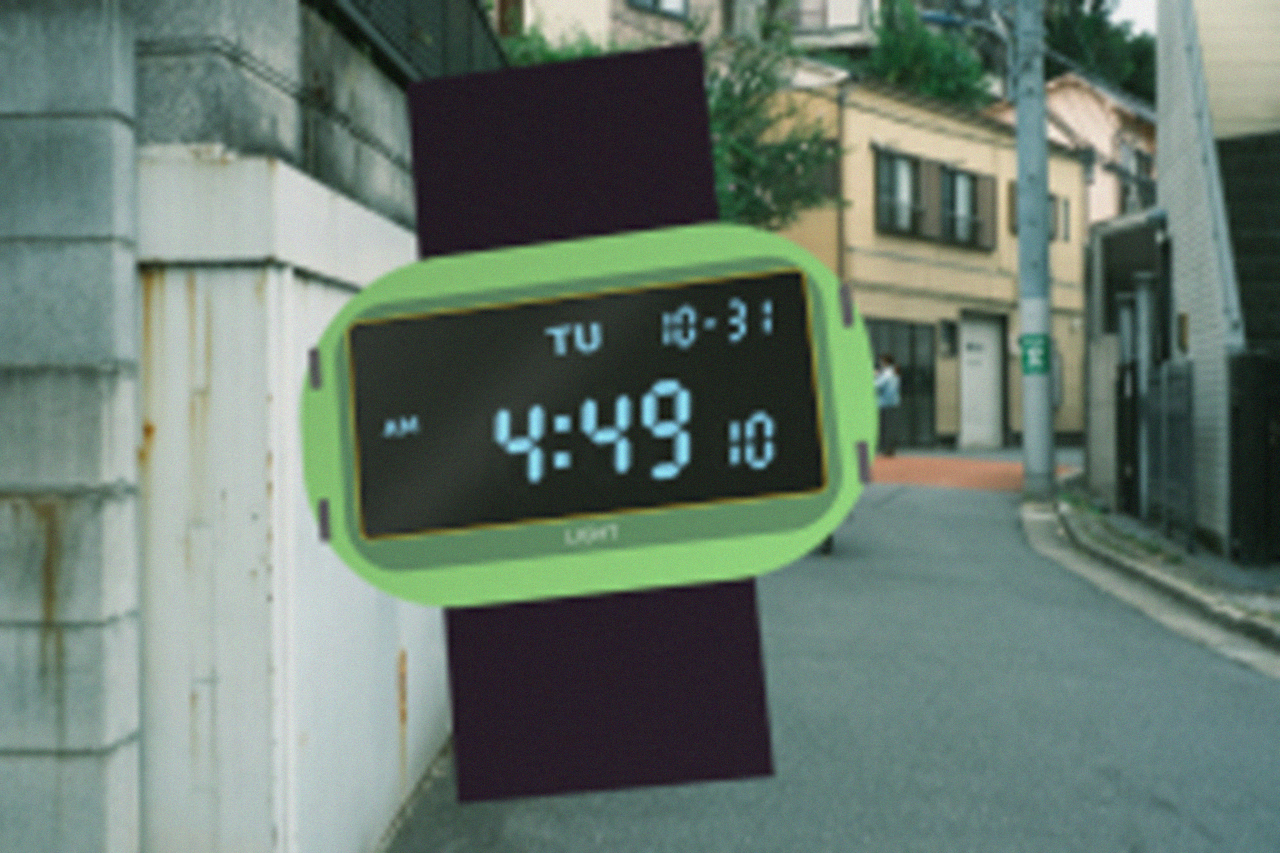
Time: {"hour": 4, "minute": 49, "second": 10}
